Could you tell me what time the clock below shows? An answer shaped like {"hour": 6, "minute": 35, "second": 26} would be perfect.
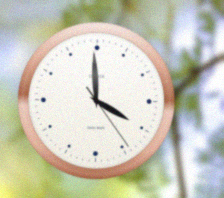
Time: {"hour": 3, "minute": 59, "second": 24}
